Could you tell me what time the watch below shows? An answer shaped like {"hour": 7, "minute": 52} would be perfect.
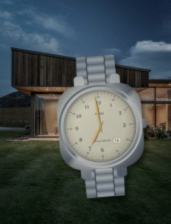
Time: {"hour": 6, "minute": 59}
